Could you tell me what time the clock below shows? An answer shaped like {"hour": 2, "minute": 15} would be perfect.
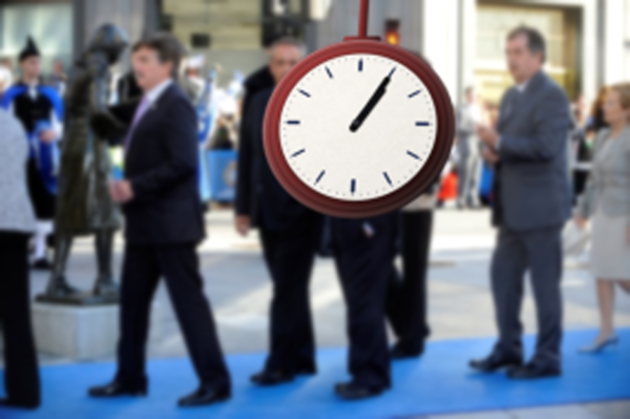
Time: {"hour": 1, "minute": 5}
